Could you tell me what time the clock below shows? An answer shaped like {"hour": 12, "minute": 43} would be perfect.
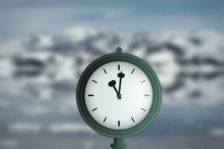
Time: {"hour": 11, "minute": 1}
